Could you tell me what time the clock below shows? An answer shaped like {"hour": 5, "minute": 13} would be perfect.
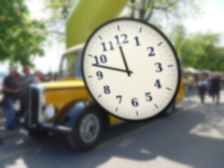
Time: {"hour": 11, "minute": 48}
